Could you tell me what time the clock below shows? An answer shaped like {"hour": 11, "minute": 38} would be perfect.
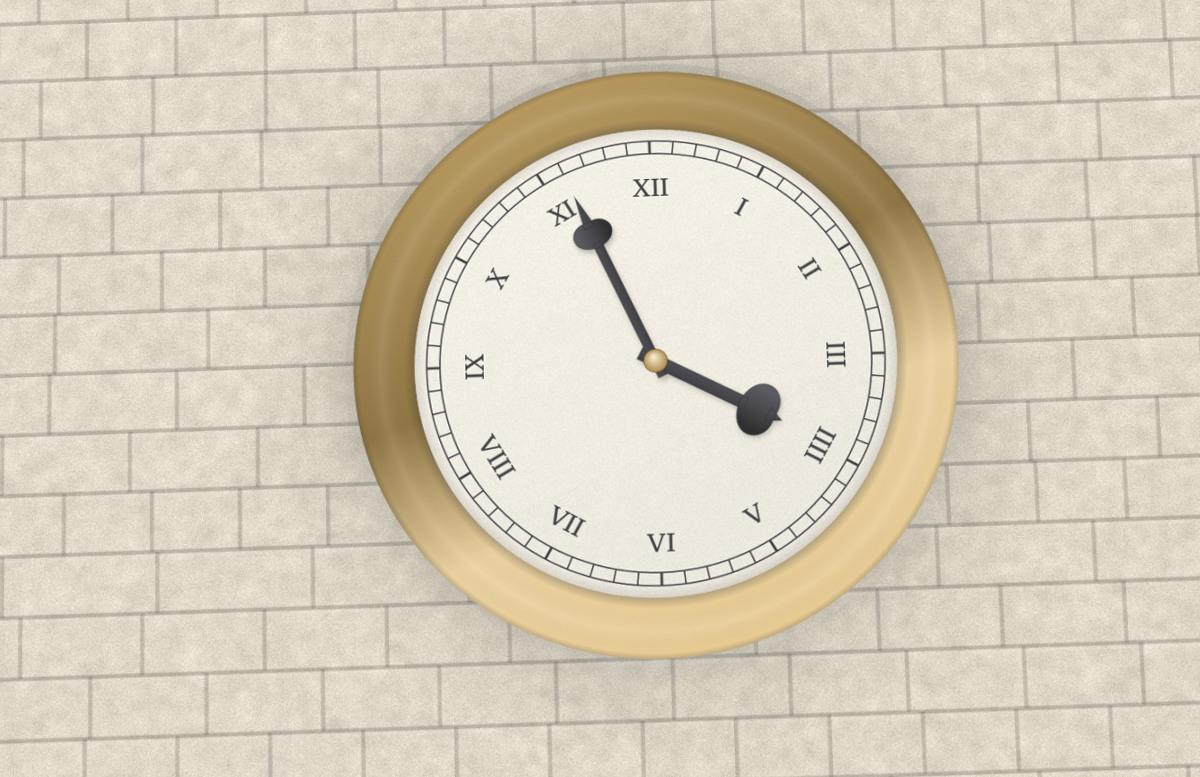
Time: {"hour": 3, "minute": 56}
